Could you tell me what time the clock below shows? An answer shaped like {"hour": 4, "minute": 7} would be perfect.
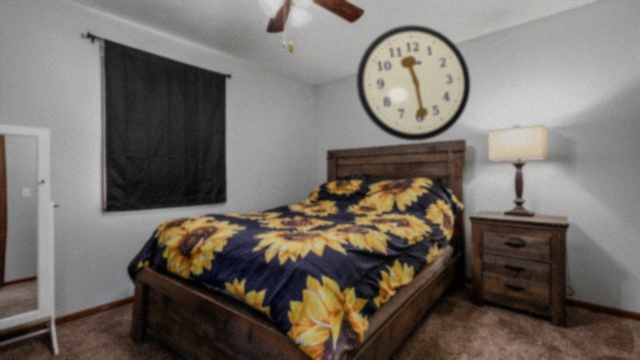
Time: {"hour": 11, "minute": 29}
